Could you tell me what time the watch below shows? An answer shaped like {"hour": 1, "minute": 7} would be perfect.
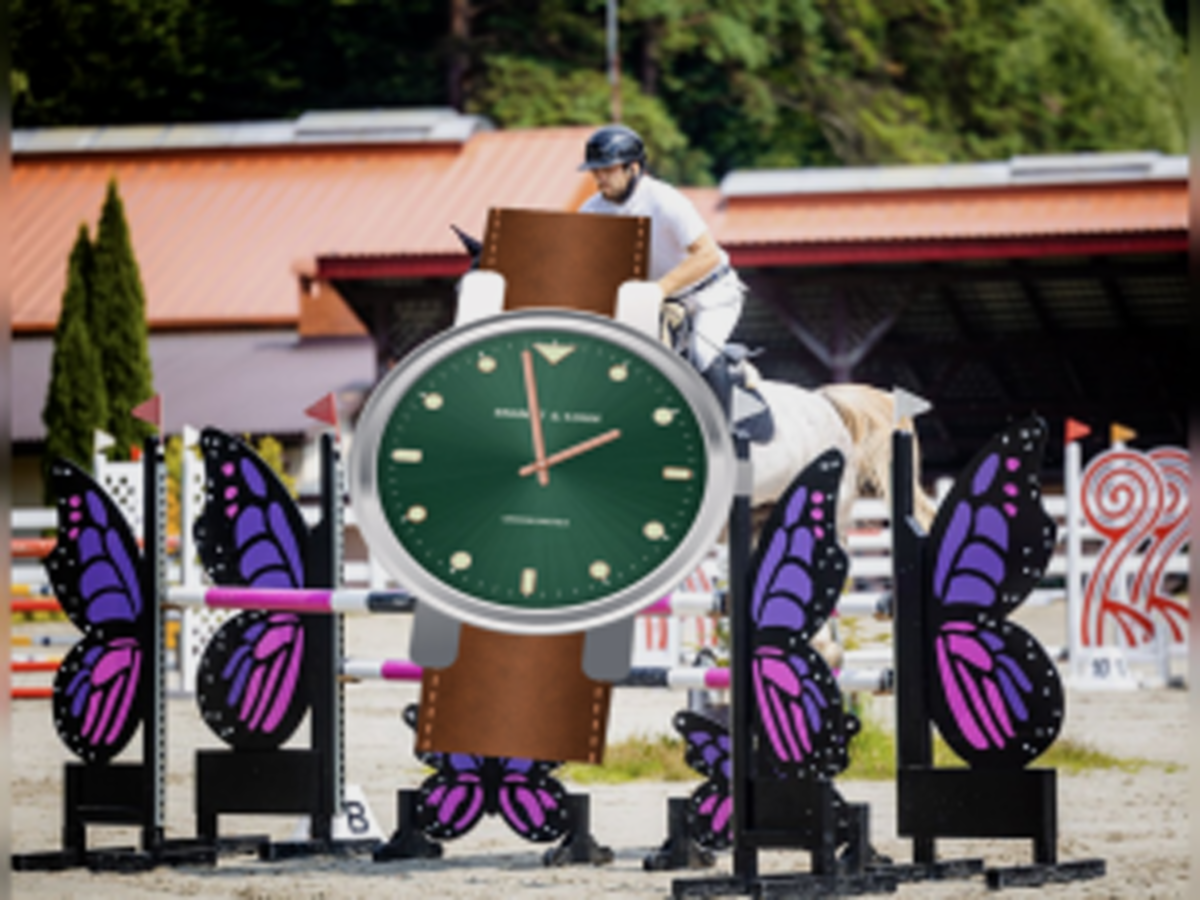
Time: {"hour": 1, "minute": 58}
